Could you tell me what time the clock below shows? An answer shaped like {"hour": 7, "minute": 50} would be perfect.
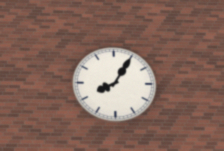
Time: {"hour": 8, "minute": 5}
